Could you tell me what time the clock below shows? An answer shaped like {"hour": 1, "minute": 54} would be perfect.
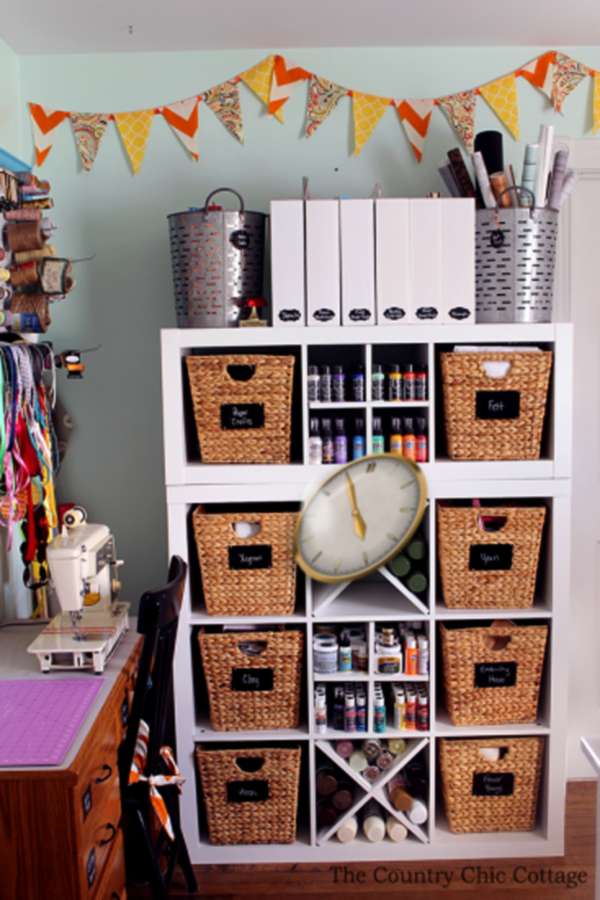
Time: {"hour": 4, "minute": 55}
